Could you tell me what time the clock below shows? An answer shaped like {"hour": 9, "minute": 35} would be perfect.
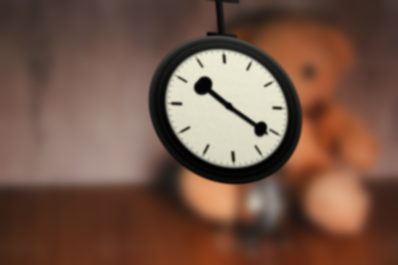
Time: {"hour": 10, "minute": 21}
